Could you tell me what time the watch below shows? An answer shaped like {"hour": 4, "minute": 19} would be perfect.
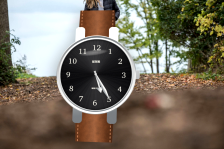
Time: {"hour": 5, "minute": 25}
